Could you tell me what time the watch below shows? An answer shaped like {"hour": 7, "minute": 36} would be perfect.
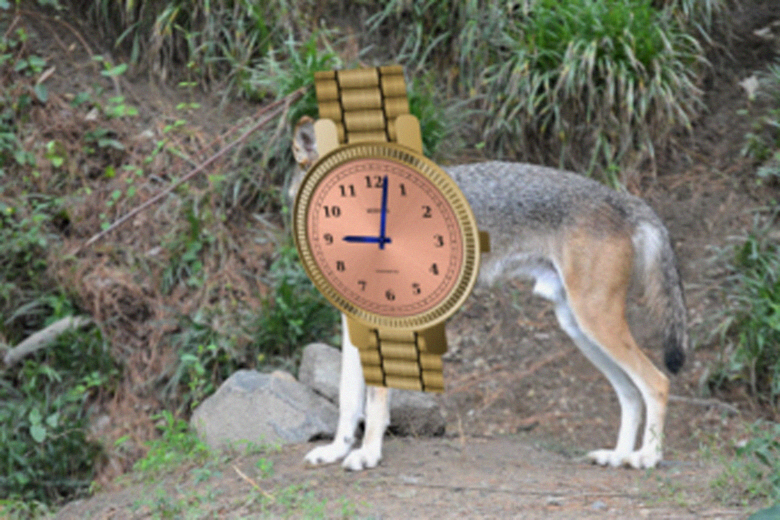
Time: {"hour": 9, "minute": 2}
